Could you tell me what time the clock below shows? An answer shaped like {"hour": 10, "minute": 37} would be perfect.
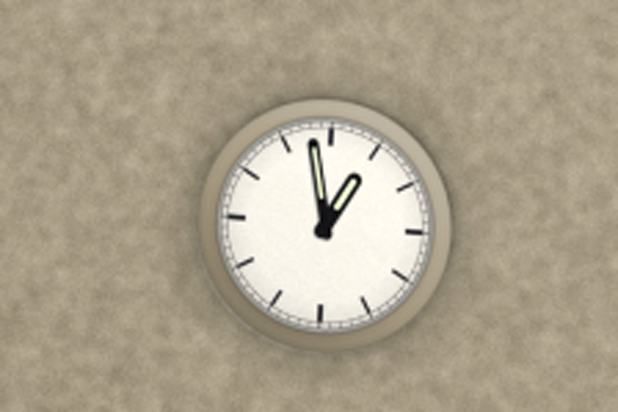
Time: {"hour": 12, "minute": 58}
